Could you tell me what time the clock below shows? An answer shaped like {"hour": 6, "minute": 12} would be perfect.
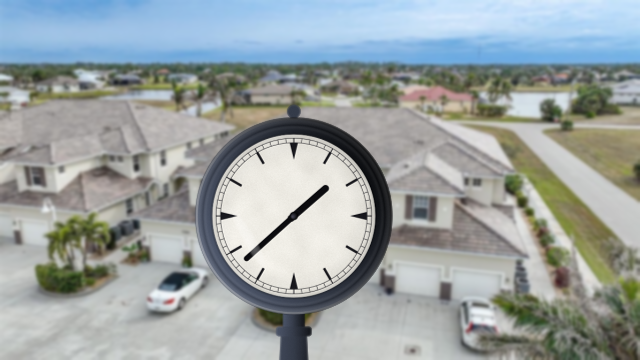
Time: {"hour": 1, "minute": 38}
